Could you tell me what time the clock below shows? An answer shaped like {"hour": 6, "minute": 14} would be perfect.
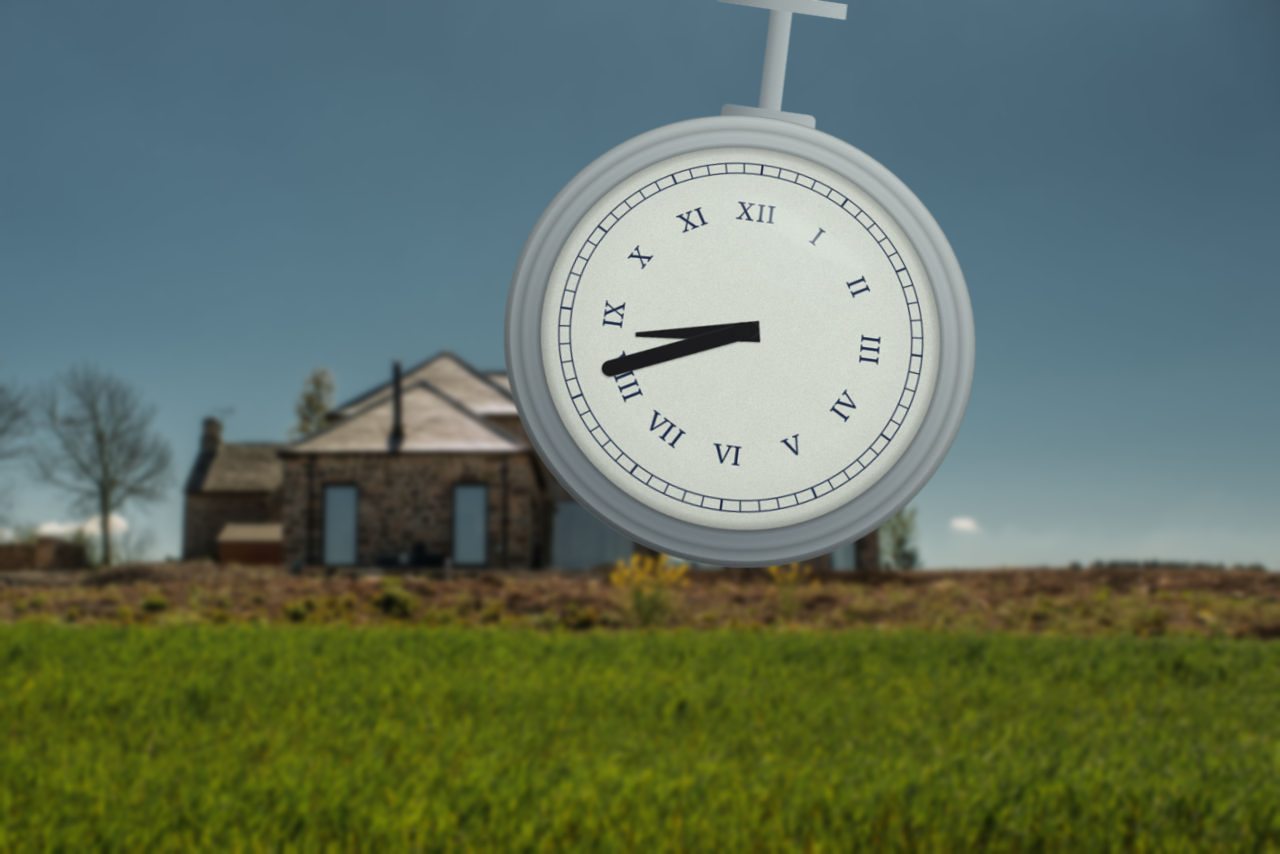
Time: {"hour": 8, "minute": 41}
